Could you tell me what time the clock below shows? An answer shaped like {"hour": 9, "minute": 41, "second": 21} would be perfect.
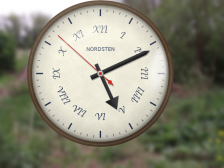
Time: {"hour": 5, "minute": 10, "second": 52}
